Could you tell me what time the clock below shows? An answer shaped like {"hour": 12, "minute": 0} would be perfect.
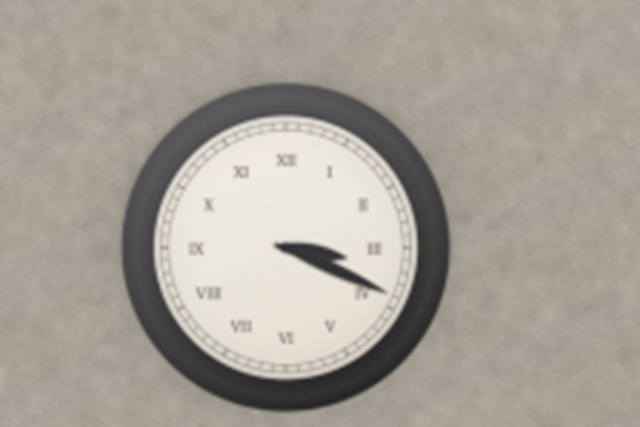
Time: {"hour": 3, "minute": 19}
